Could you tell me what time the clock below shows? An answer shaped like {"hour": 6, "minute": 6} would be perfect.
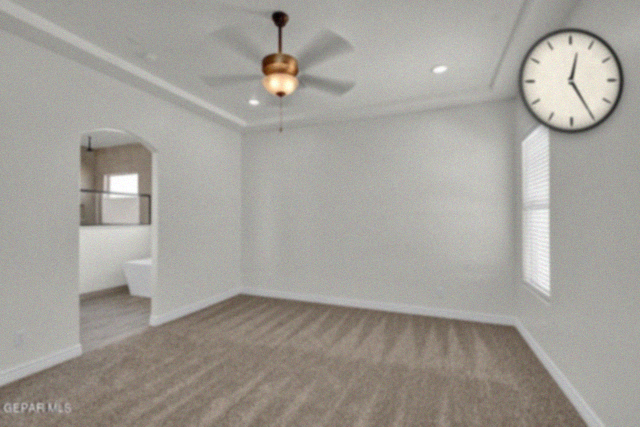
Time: {"hour": 12, "minute": 25}
